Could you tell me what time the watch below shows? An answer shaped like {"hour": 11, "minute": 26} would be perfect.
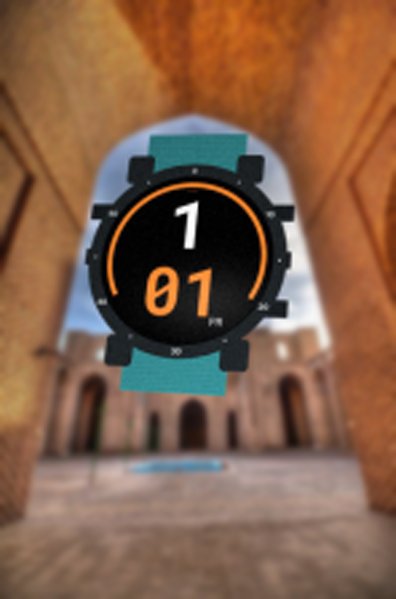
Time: {"hour": 1, "minute": 1}
